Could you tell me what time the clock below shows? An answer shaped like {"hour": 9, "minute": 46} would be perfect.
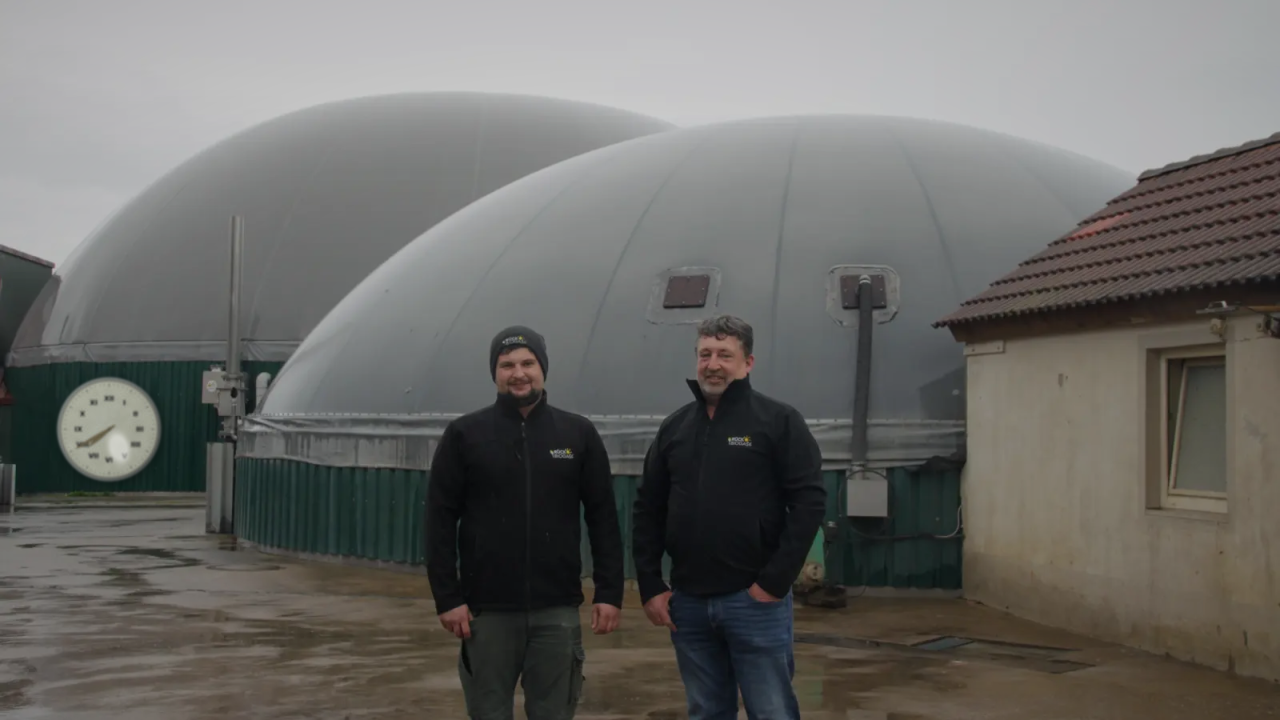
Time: {"hour": 7, "minute": 40}
